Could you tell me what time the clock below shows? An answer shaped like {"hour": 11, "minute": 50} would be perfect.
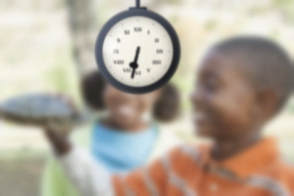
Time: {"hour": 6, "minute": 32}
